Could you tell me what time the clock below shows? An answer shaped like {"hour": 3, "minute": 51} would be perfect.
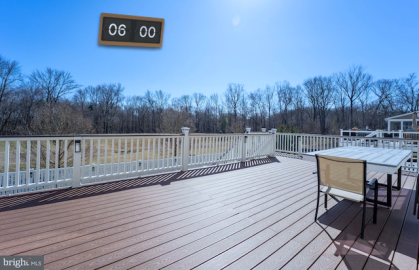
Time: {"hour": 6, "minute": 0}
